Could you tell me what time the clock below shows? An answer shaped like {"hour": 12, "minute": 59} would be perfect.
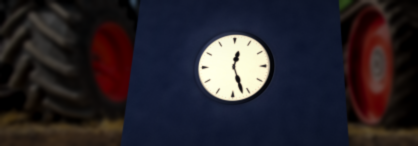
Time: {"hour": 12, "minute": 27}
